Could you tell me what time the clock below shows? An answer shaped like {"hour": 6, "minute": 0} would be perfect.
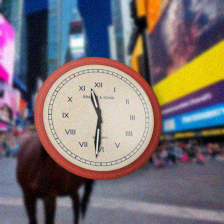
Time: {"hour": 11, "minute": 31}
